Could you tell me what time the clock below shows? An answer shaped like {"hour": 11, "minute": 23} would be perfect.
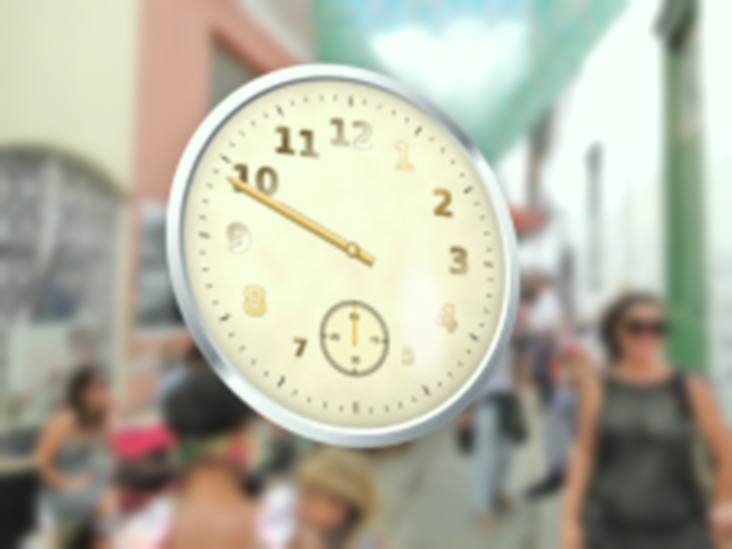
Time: {"hour": 9, "minute": 49}
